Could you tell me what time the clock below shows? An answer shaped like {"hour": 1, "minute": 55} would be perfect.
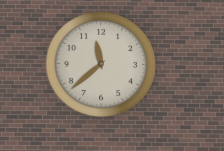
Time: {"hour": 11, "minute": 38}
